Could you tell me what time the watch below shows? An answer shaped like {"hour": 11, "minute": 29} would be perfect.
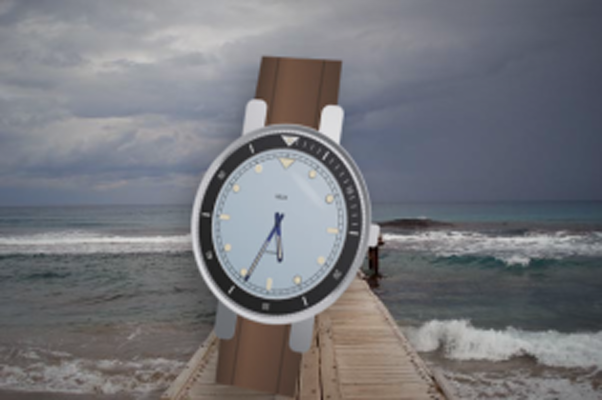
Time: {"hour": 5, "minute": 34}
